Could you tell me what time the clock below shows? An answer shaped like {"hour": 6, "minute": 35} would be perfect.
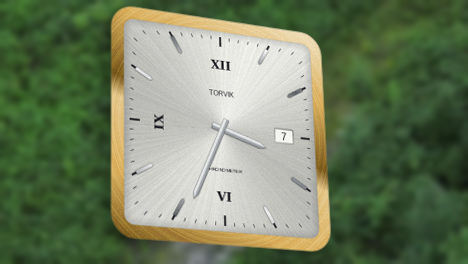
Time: {"hour": 3, "minute": 34}
